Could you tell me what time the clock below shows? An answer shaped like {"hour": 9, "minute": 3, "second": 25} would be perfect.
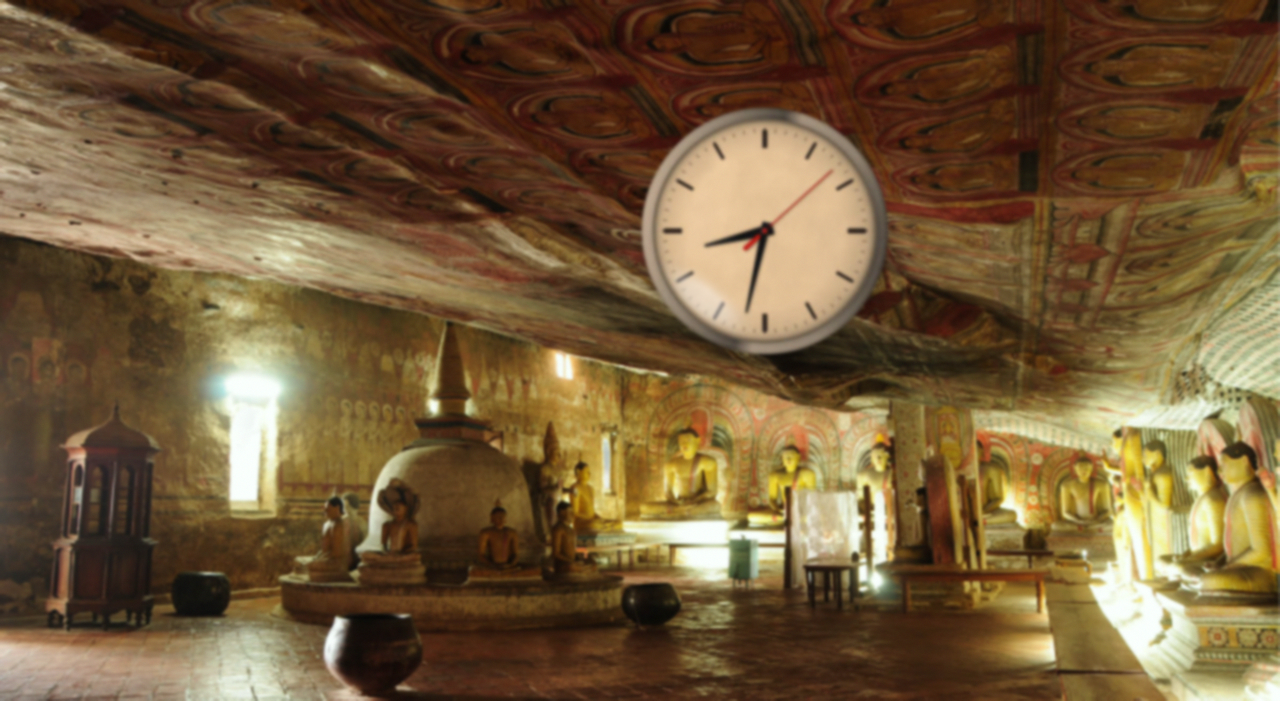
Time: {"hour": 8, "minute": 32, "second": 8}
